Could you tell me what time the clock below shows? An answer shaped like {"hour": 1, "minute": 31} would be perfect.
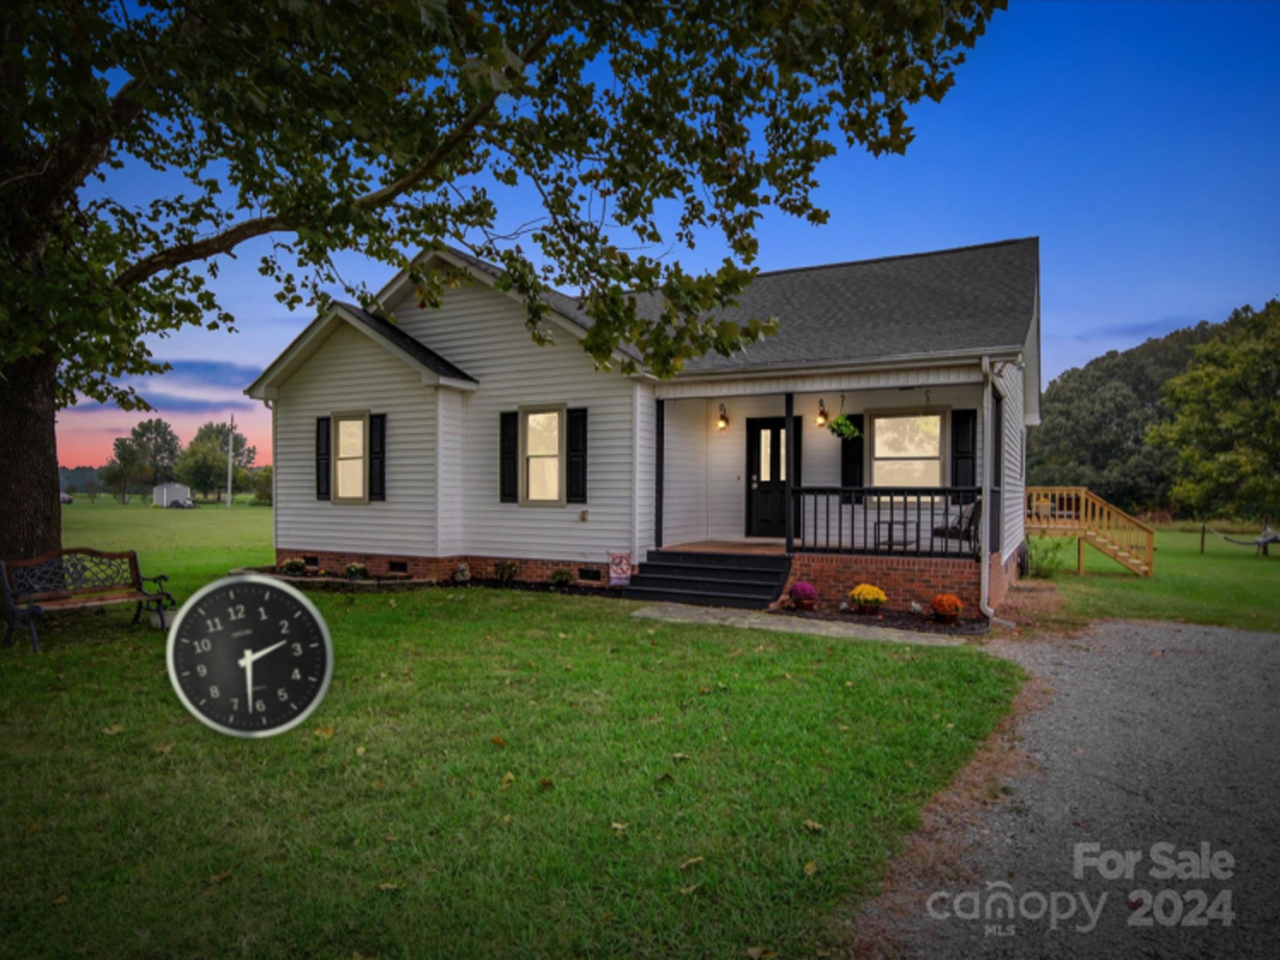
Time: {"hour": 2, "minute": 32}
